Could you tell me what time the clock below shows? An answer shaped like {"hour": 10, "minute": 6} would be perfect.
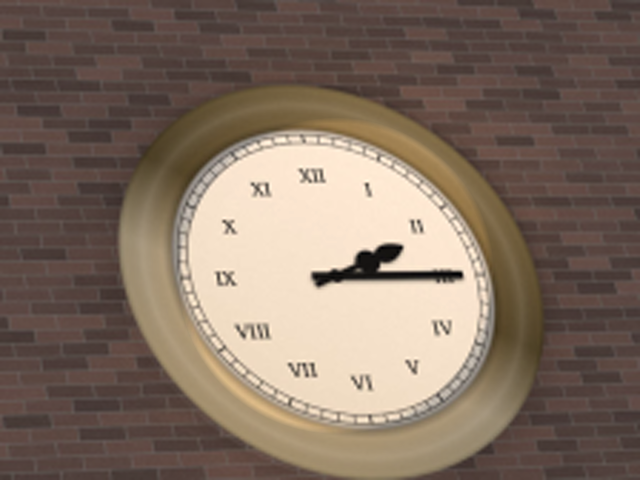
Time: {"hour": 2, "minute": 15}
